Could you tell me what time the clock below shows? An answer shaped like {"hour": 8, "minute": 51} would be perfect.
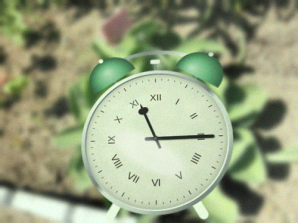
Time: {"hour": 11, "minute": 15}
